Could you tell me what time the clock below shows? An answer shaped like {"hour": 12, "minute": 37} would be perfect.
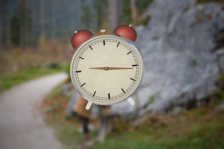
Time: {"hour": 9, "minute": 16}
